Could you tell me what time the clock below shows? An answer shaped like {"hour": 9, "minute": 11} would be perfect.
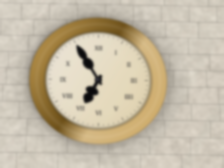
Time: {"hour": 6, "minute": 55}
